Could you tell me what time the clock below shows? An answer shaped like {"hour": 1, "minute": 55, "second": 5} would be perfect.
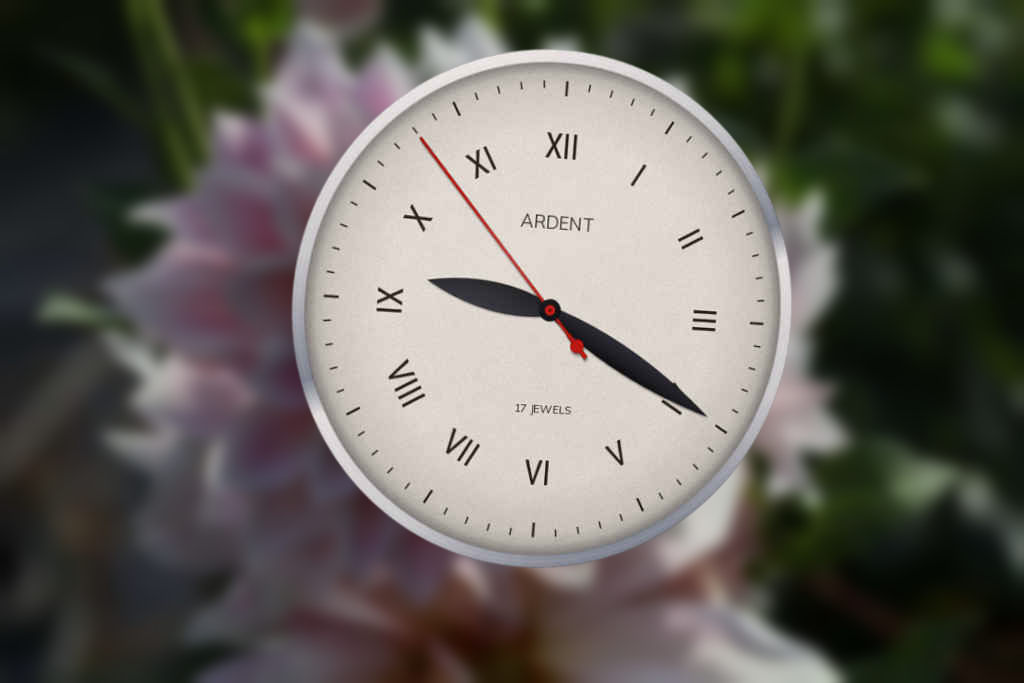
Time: {"hour": 9, "minute": 19, "second": 53}
